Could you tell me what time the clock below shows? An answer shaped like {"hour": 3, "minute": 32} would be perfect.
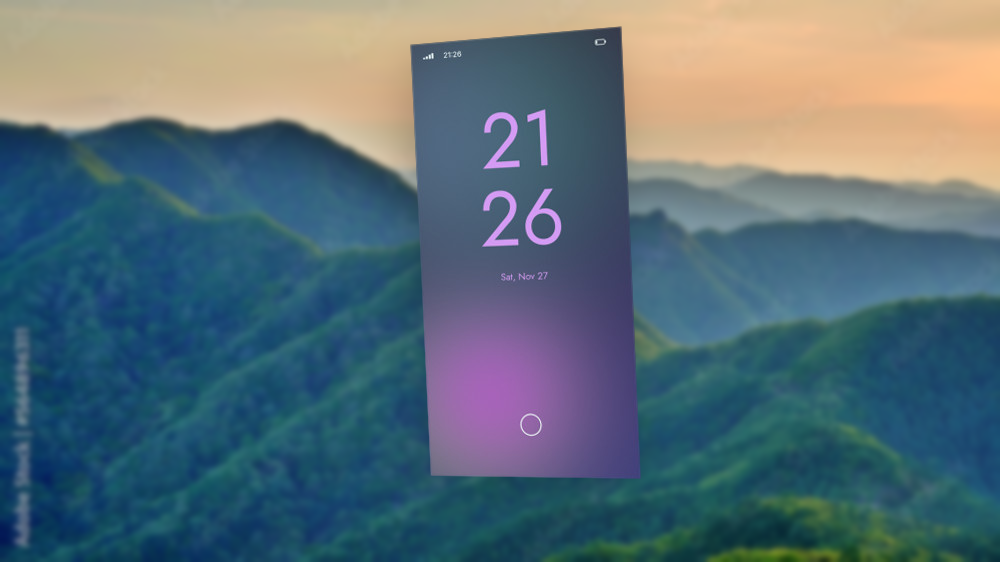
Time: {"hour": 21, "minute": 26}
